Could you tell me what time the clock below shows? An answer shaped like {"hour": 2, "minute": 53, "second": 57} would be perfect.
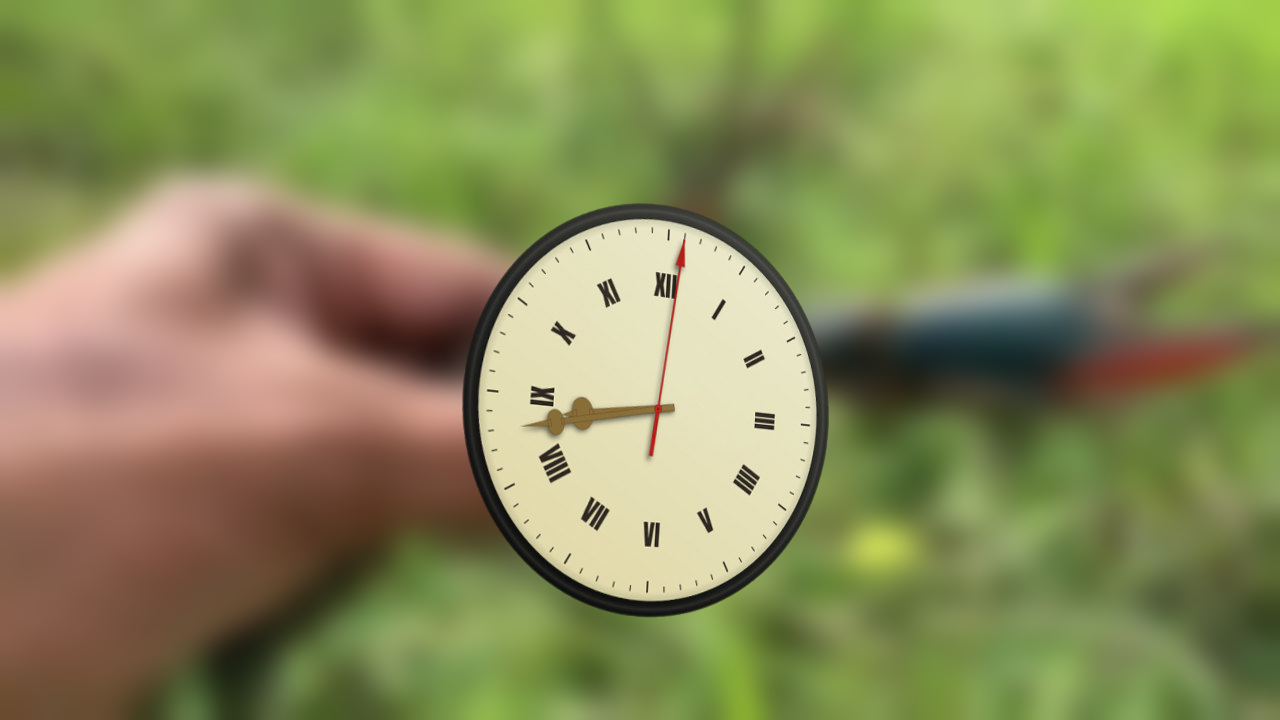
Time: {"hour": 8, "minute": 43, "second": 1}
